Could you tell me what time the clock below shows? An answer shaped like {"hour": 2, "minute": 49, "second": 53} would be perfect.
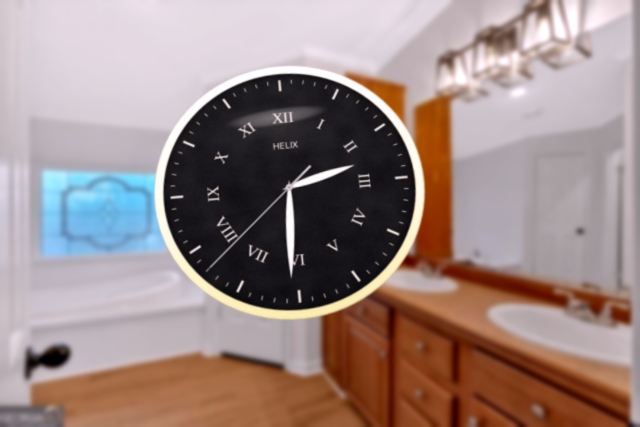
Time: {"hour": 2, "minute": 30, "second": 38}
